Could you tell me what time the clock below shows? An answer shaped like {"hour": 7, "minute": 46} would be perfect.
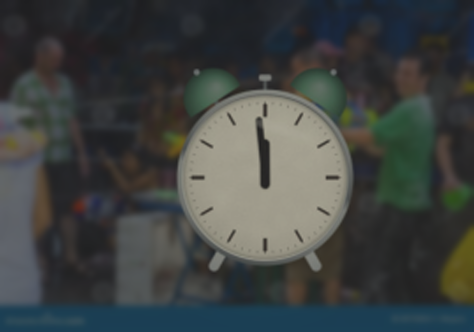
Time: {"hour": 11, "minute": 59}
